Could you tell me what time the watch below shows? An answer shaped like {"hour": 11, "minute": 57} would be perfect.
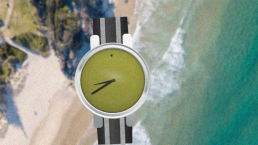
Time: {"hour": 8, "minute": 40}
